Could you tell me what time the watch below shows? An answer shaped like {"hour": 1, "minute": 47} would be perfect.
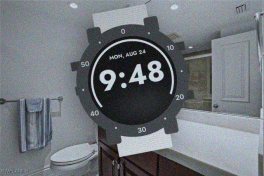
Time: {"hour": 9, "minute": 48}
